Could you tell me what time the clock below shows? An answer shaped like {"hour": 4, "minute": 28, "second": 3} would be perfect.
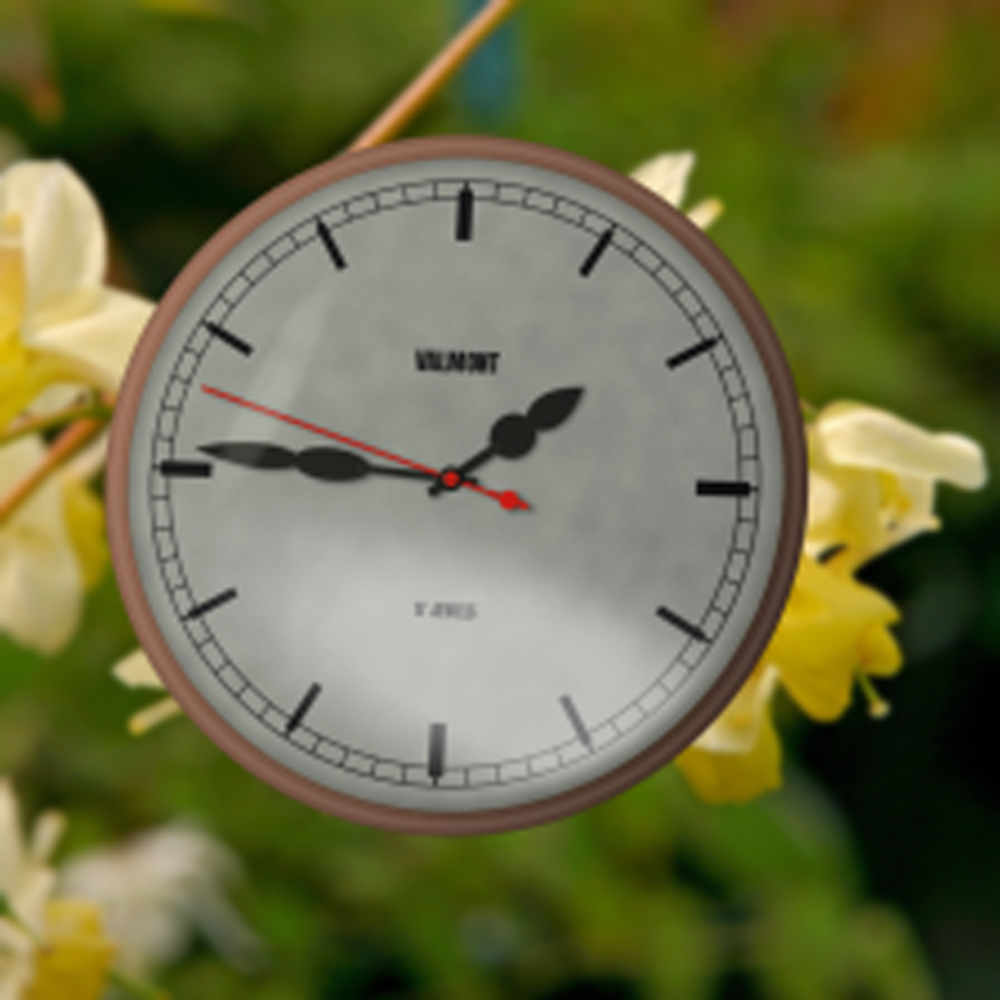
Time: {"hour": 1, "minute": 45, "second": 48}
